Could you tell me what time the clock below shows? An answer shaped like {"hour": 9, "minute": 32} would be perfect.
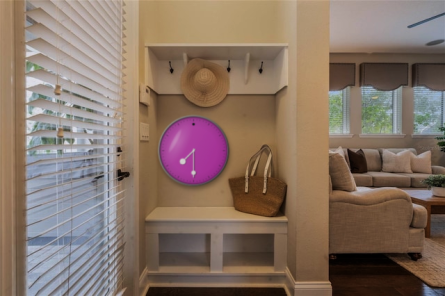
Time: {"hour": 7, "minute": 30}
